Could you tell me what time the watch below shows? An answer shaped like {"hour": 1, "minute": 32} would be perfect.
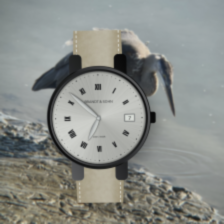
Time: {"hour": 6, "minute": 52}
